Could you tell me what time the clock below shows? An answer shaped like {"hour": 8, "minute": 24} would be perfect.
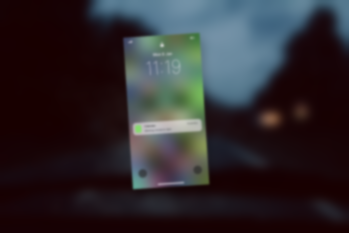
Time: {"hour": 11, "minute": 19}
